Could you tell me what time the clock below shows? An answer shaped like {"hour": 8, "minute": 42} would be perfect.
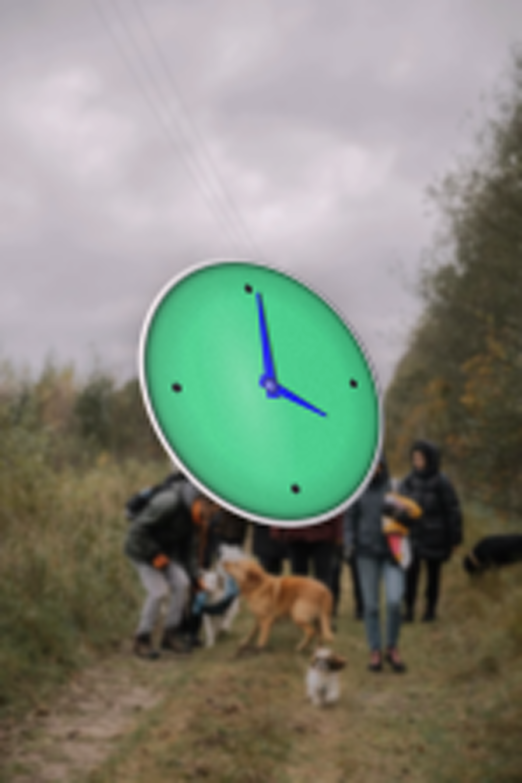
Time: {"hour": 4, "minute": 1}
